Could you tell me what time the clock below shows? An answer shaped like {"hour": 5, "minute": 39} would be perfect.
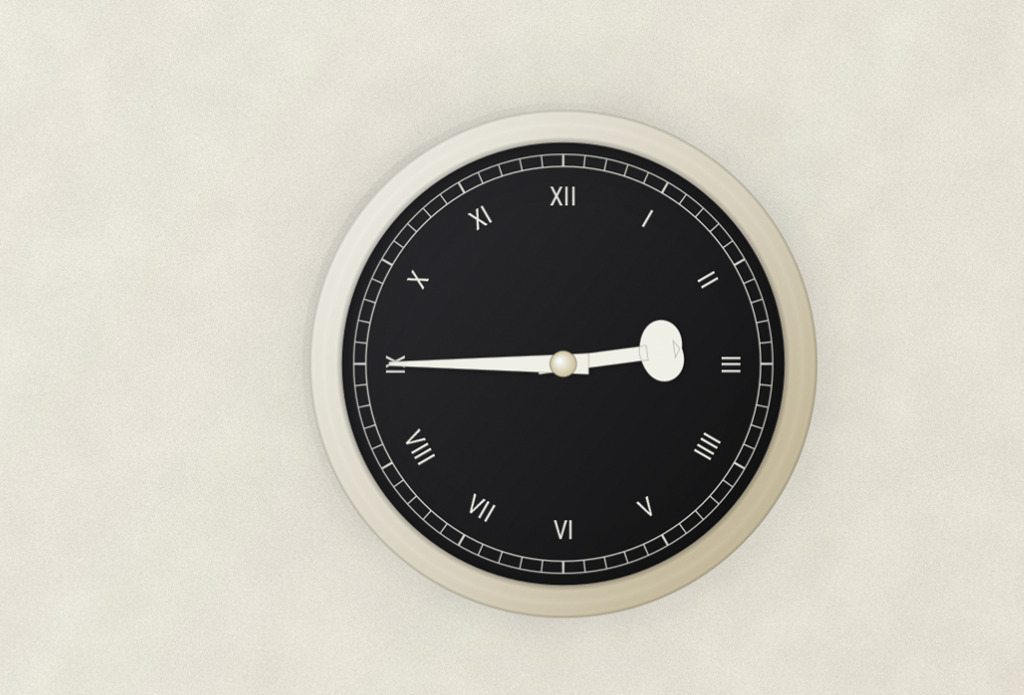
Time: {"hour": 2, "minute": 45}
